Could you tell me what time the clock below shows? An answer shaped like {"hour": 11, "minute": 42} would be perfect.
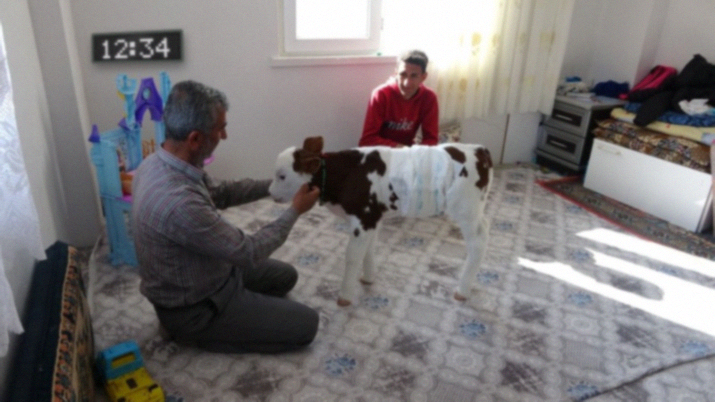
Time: {"hour": 12, "minute": 34}
